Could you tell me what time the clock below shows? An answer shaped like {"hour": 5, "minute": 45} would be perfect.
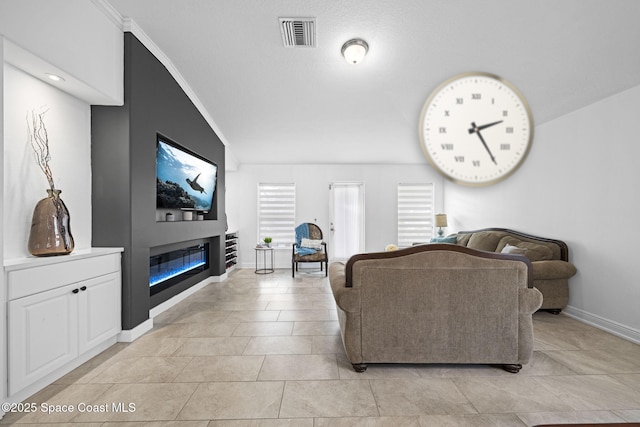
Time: {"hour": 2, "minute": 25}
